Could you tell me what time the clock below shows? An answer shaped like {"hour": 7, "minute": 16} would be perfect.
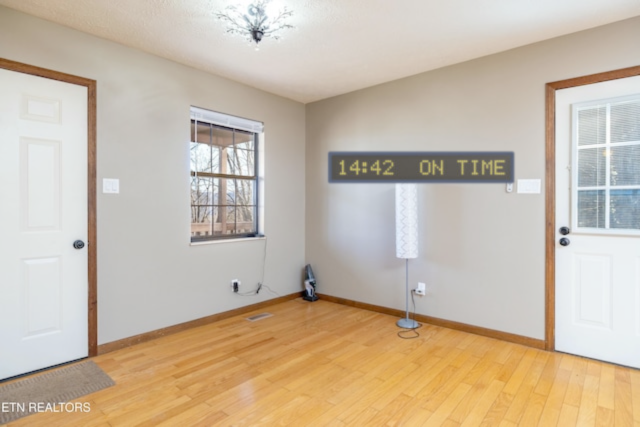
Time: {"hour": 14, "minute": 42}
